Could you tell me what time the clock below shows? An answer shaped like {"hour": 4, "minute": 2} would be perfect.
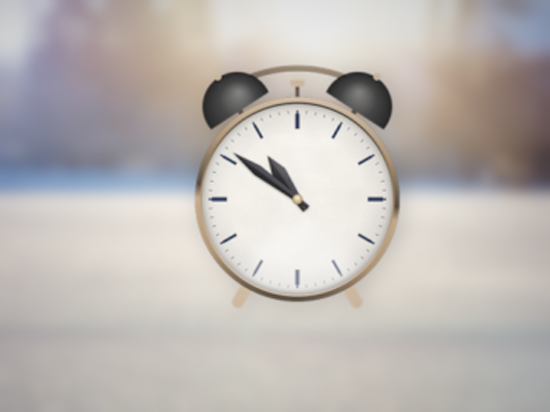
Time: {"hour": 10, "minute": 51}
